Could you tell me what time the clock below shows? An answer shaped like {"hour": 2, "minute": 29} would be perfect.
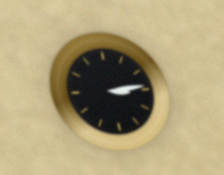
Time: {"hour": 3, "minute": 14}
